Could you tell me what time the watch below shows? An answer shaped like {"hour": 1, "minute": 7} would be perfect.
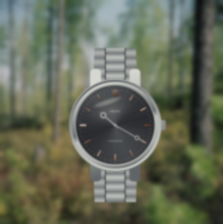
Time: {"hour": 10, "minute": 20}
